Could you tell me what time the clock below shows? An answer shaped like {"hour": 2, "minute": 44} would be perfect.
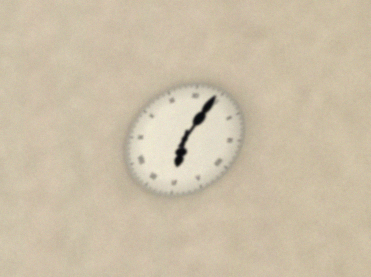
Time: {"hour": 6, "minute": 4}
